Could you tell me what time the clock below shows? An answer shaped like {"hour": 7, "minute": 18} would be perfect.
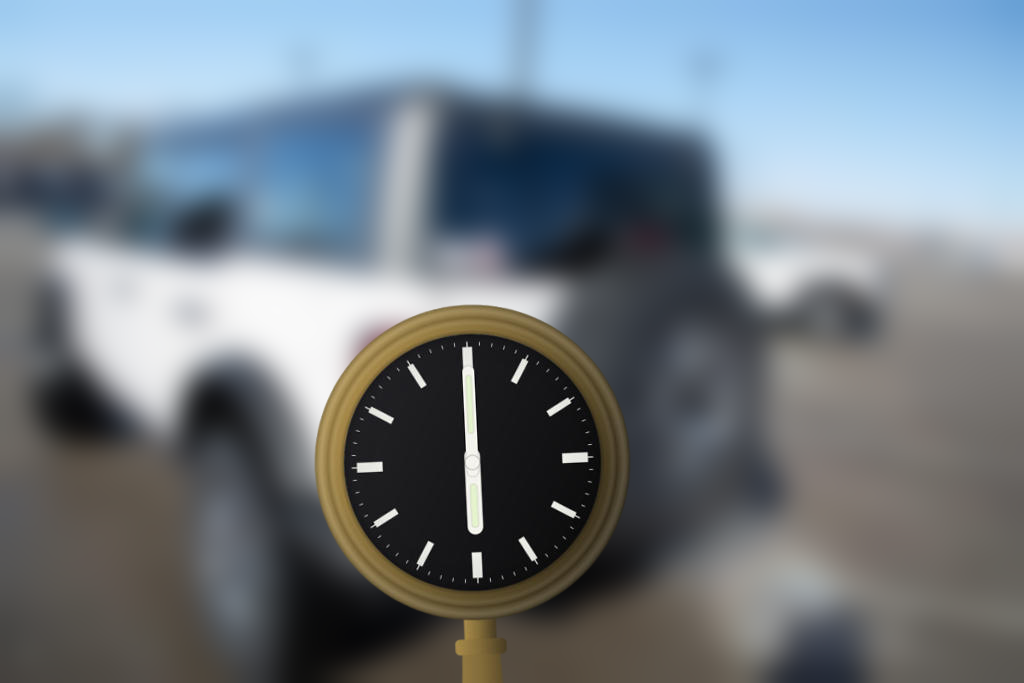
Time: {"hour": 6, "minute": 0}
